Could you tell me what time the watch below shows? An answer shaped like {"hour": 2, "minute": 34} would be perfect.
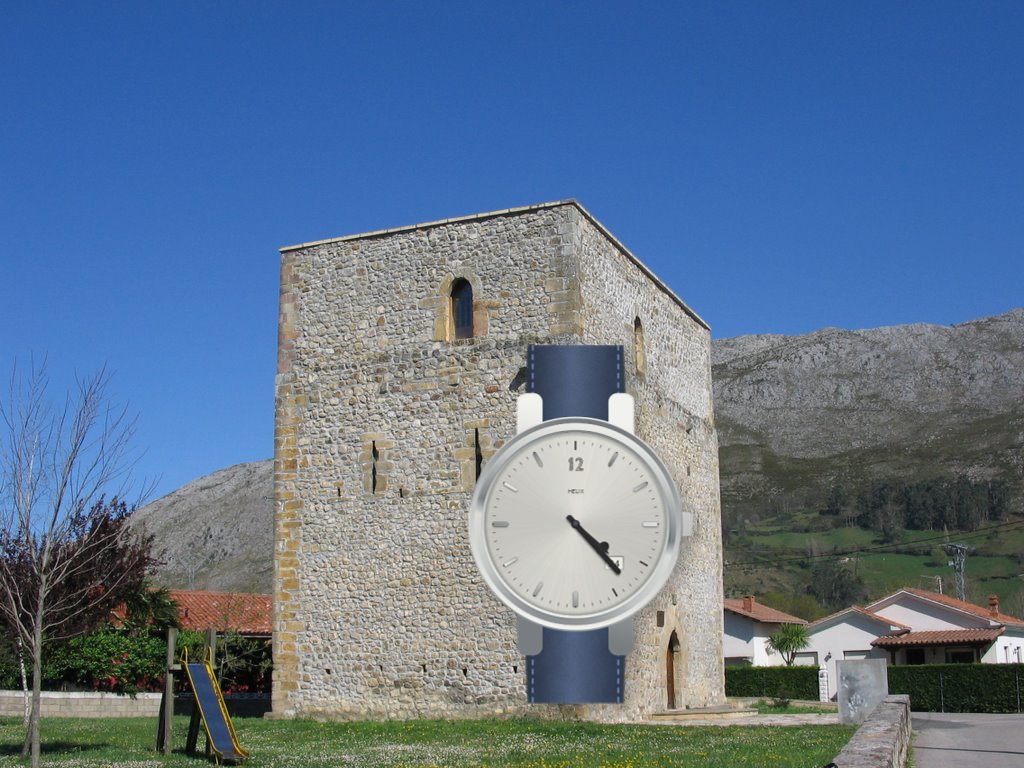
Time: {"hour": 4, "minute": 23}
